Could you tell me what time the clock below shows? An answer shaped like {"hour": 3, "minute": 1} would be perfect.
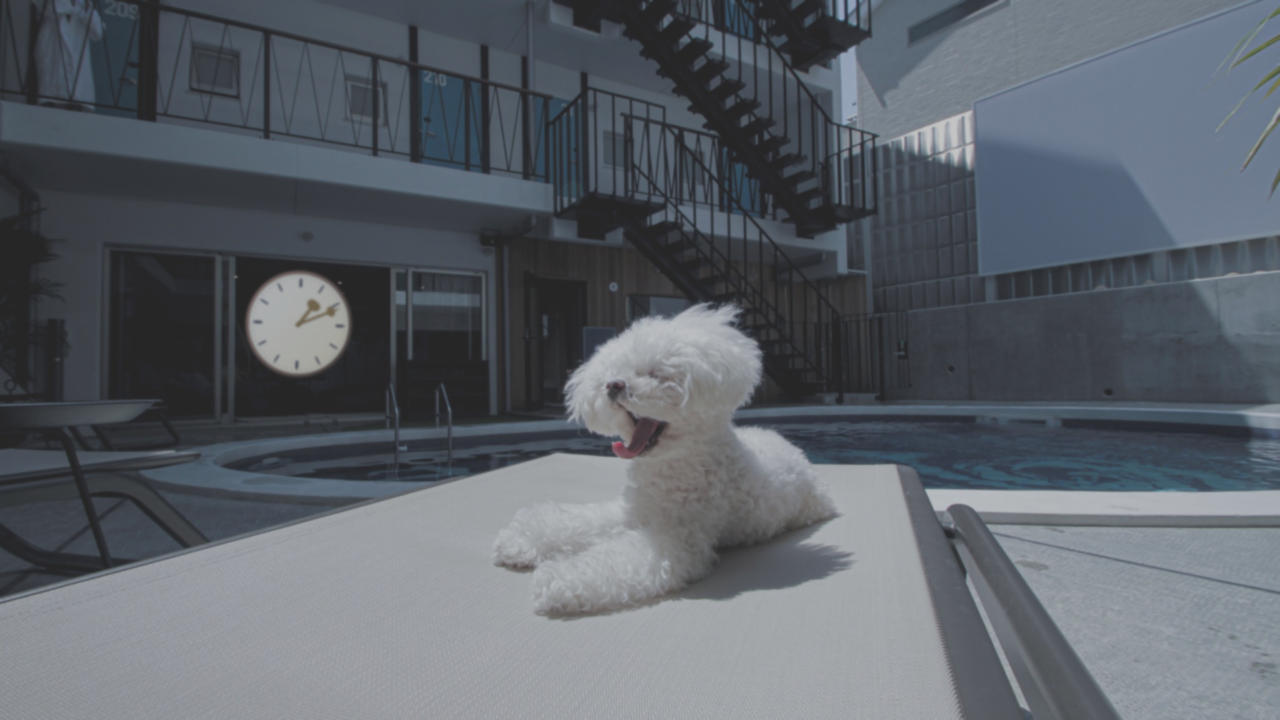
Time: {"hour": 1, "minute": 11}
